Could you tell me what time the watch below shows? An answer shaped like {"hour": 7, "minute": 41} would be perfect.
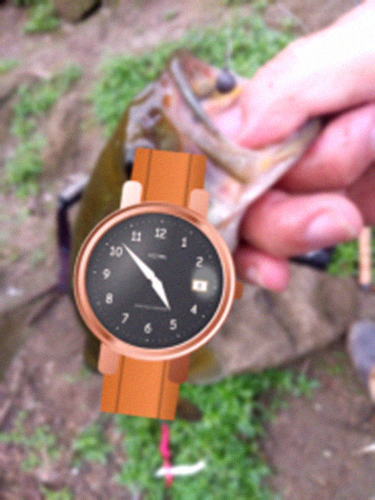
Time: {"hour": 4, "minute": 52}
